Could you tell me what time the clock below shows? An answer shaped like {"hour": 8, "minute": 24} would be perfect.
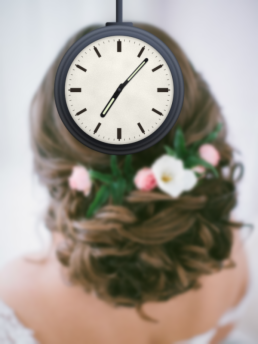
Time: {"hour": 7, "minute": 7}
